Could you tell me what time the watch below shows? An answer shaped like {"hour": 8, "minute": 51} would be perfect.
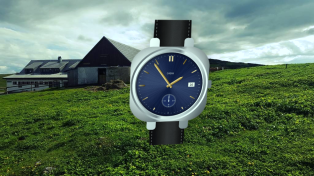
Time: {"hour": 1, "minute": 54}
